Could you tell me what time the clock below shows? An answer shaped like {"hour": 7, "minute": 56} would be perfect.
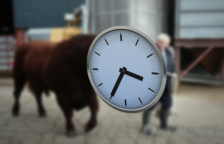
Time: {"hour": 3, "minute": 35}
